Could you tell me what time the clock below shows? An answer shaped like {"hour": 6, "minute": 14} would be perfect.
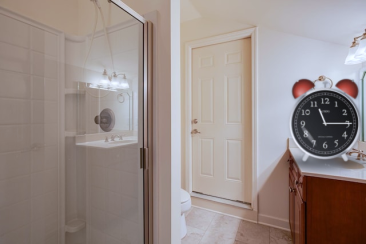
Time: {"hour": 11, "minute": 15}
